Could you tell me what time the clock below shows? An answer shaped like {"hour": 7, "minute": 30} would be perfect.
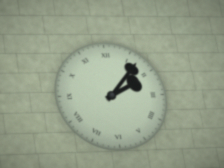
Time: {"hour": 2, "minute": 7}
